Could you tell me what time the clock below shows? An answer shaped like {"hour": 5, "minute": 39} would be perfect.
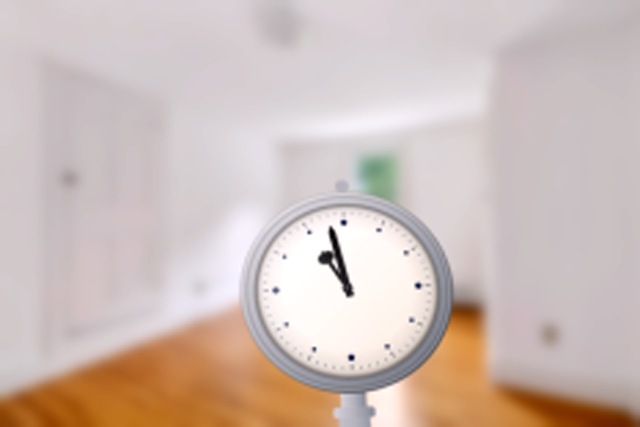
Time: {"hour": 10, "minute": 58}
